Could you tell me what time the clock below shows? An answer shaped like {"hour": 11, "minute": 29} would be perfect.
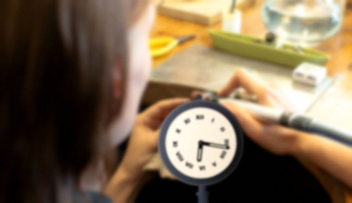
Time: {"hour": 6, "minute": 17}
